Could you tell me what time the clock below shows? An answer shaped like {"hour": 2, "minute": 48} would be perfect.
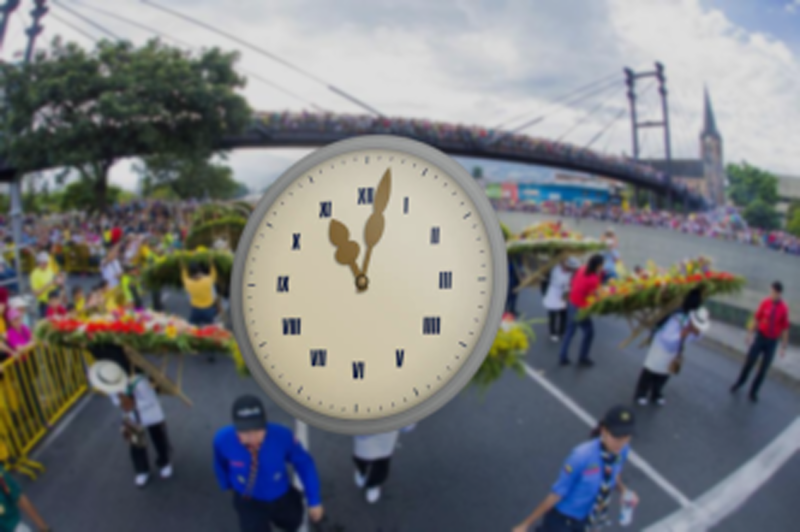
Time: {"hour": 11, "minute": 2}
